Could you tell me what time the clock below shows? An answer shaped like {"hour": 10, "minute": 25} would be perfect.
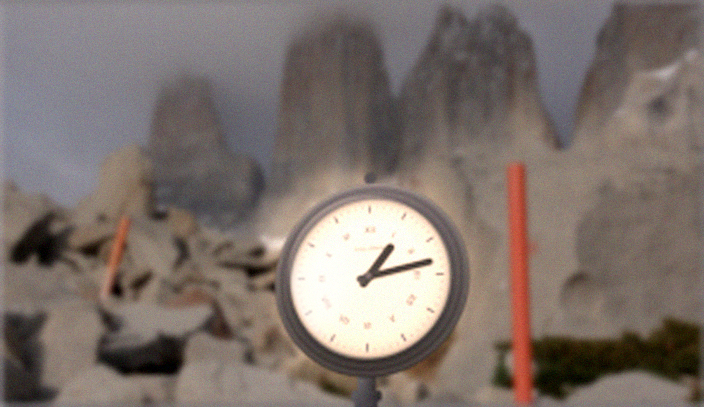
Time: {"hour": 1, "minute": 13}
